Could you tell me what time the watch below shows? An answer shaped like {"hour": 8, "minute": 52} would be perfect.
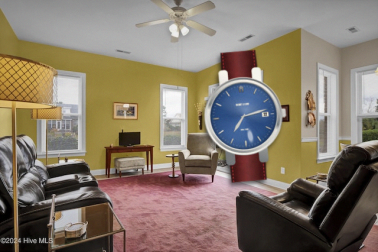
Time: {"hour": 7, "minute": 13}
